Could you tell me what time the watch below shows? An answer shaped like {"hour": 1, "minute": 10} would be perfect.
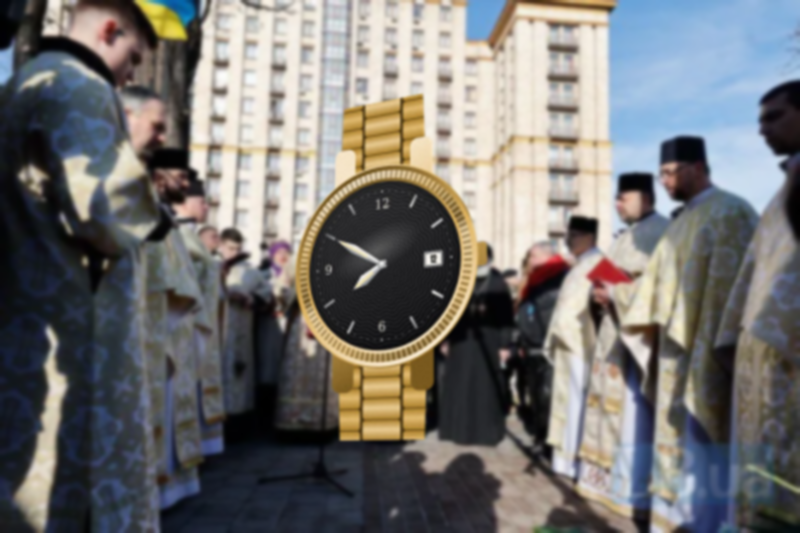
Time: {"hour": 7, "minute": 50}
